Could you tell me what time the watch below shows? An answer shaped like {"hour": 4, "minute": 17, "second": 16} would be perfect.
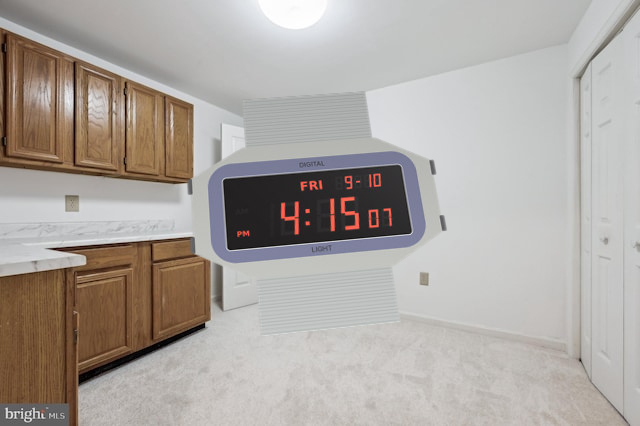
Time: {"hour": 4, "minute": 15, "second": 7}
